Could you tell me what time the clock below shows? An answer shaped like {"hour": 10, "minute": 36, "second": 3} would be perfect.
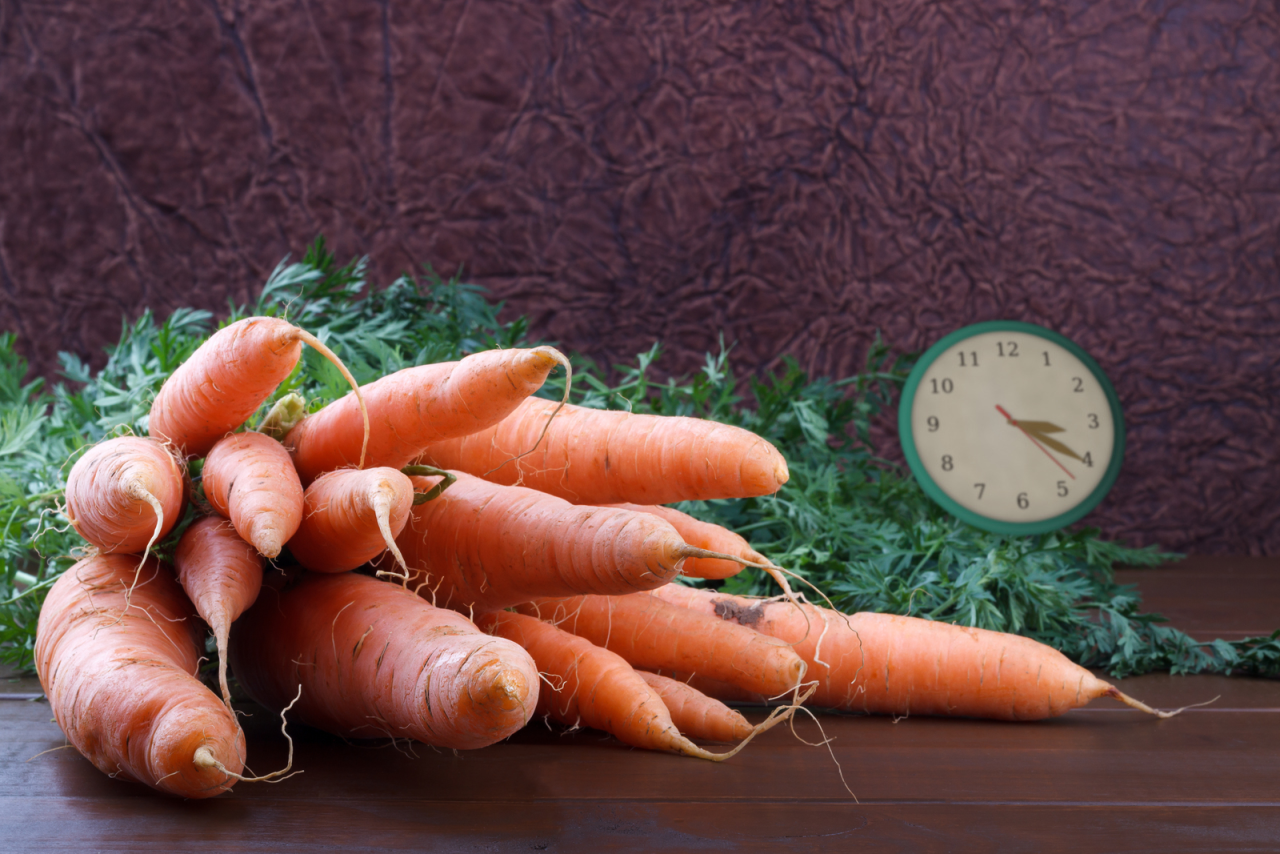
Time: {"hour": 3, "minute": 20, "second": 23}
